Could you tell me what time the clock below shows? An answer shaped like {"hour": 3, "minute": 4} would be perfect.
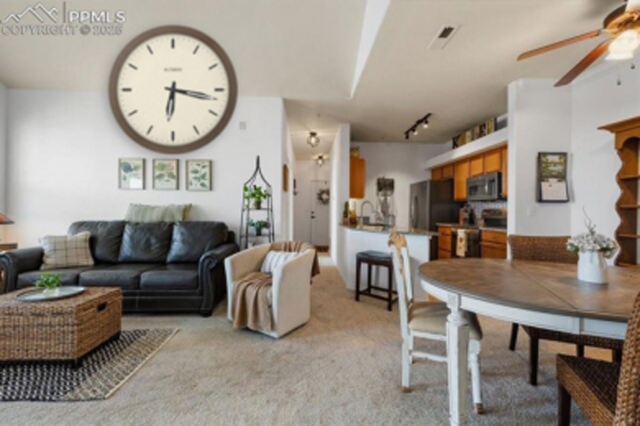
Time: {"hour": 6, "minute": 17}
